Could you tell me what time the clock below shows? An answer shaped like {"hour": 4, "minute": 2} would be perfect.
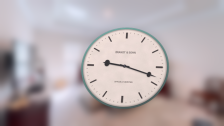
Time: {"hour": 9, "minute": 18}
